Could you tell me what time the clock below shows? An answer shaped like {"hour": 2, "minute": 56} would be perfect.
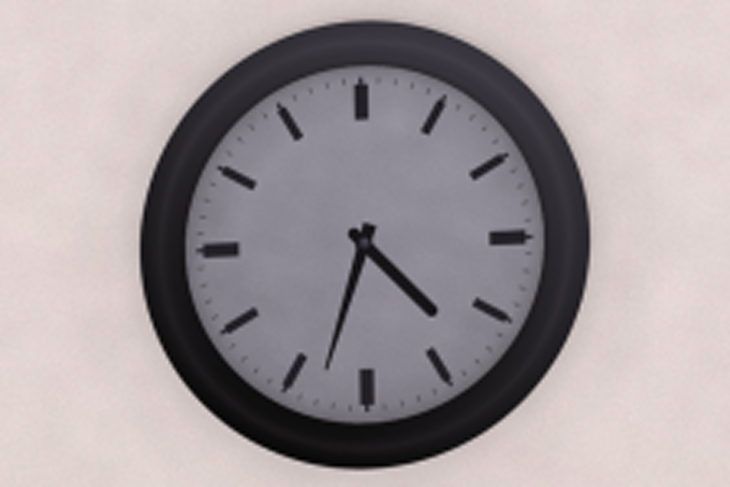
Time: {"hour": 4, "minute": 33}
